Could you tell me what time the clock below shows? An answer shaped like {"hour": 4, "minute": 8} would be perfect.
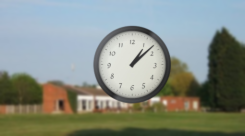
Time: {"hour": 1, "minute": 8}
